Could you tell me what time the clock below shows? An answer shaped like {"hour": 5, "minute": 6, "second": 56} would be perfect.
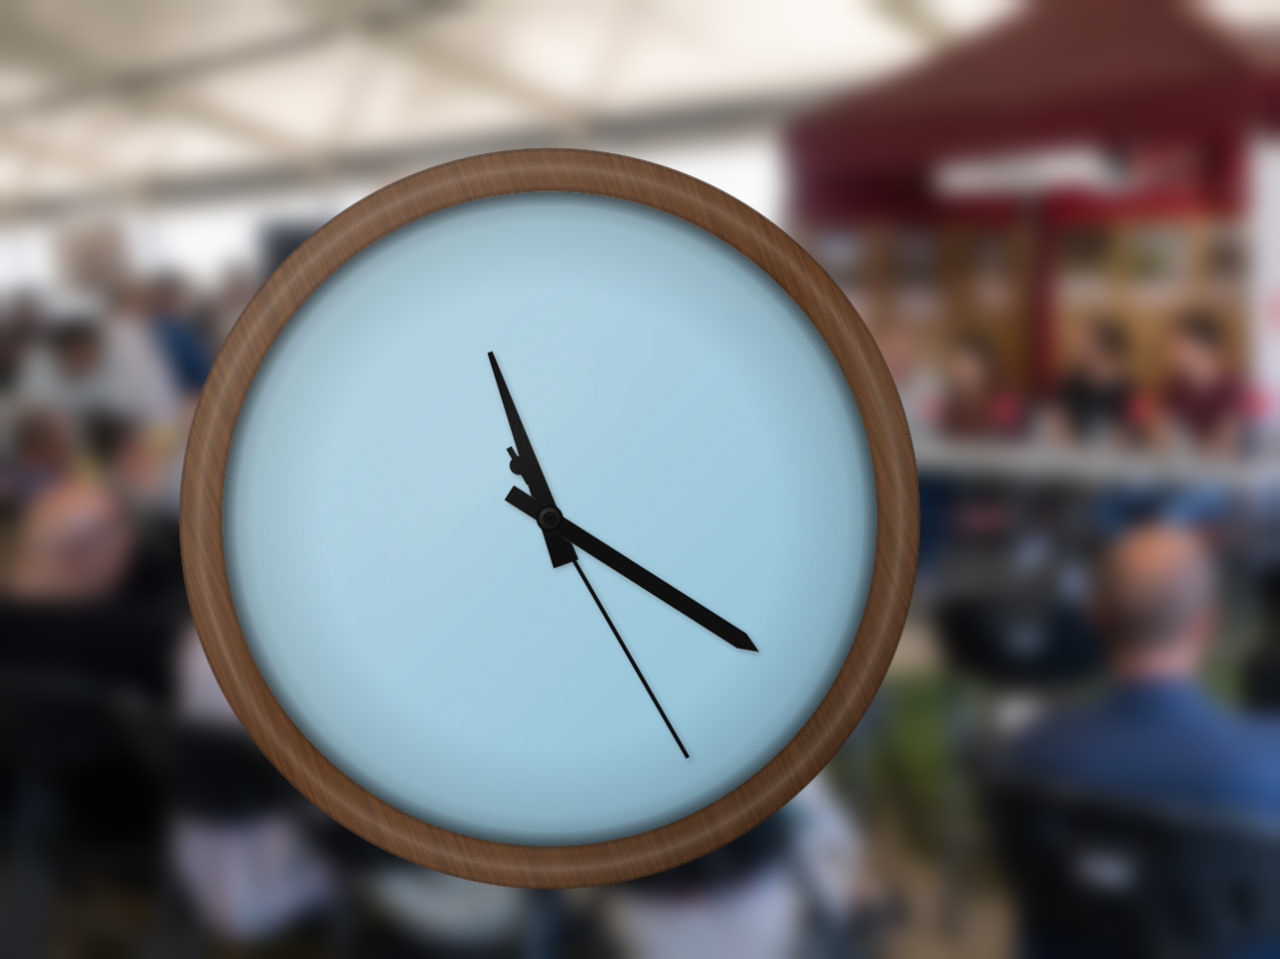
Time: {"hour": 11, "minute": 20, "second": 25}
